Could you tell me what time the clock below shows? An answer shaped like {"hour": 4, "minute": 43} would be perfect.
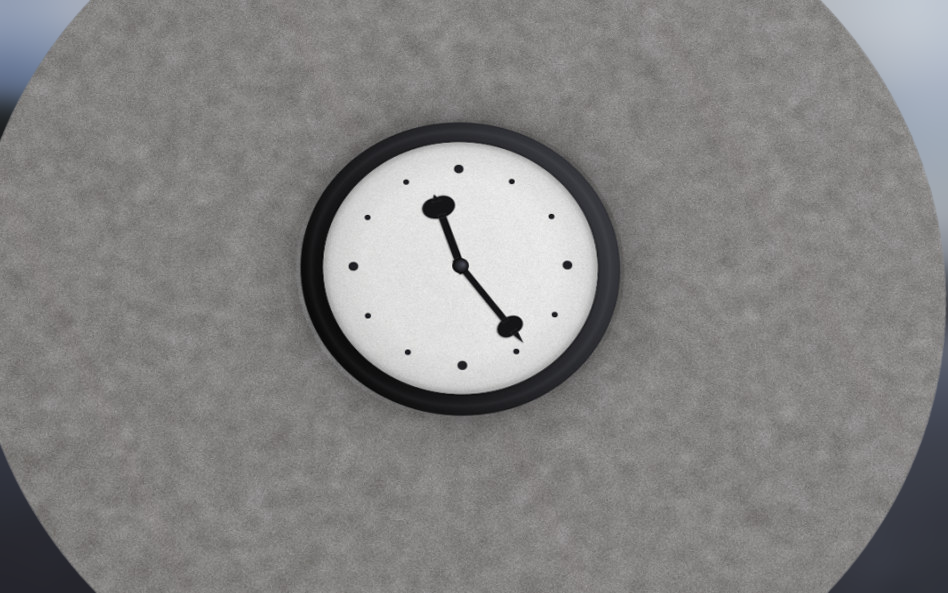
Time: {"hour": 11, "minute": 24}
